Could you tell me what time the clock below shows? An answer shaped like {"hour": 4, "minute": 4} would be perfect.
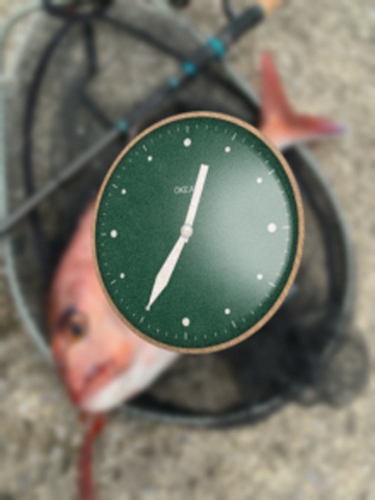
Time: {"hour": 12, "minute": 35}
